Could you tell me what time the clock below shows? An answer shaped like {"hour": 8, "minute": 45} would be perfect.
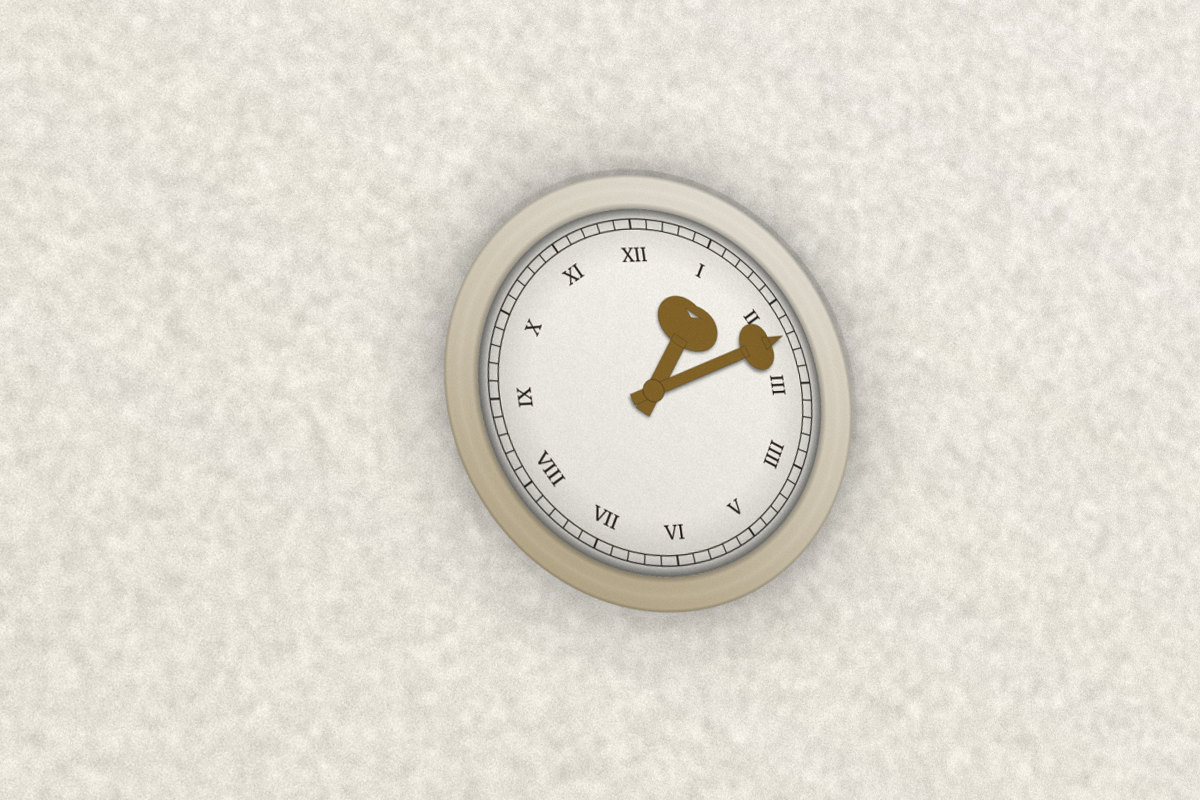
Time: {"hour": 1, "minute": 12}
